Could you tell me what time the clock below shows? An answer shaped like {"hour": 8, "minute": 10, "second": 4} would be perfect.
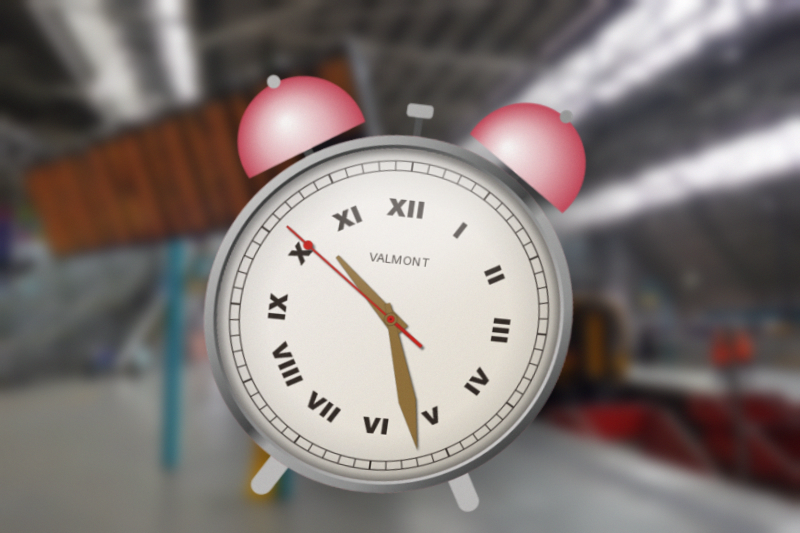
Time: {"hour": 10, "minute": 26, "second": 51}
